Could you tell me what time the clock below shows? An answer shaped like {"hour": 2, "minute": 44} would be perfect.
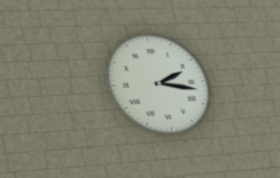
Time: {"hour": 2, "minute": 17}
